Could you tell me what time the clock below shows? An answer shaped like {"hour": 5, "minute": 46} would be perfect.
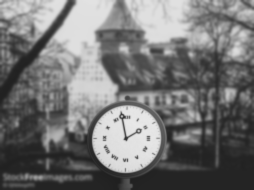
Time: {"hour": 1, "minute": 58}
